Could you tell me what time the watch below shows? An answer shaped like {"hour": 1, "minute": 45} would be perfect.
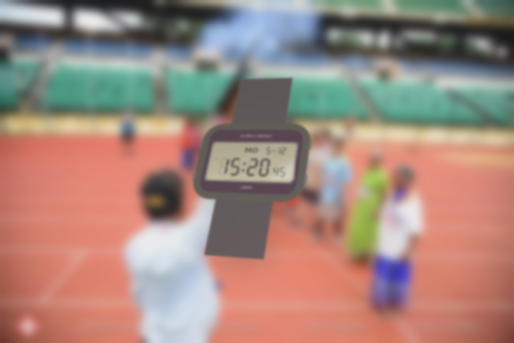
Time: {"hour": 15, "minute": 20}
